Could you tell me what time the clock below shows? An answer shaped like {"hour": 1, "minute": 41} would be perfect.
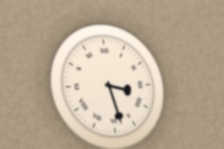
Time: {"hour": 3, "minute": 28}
